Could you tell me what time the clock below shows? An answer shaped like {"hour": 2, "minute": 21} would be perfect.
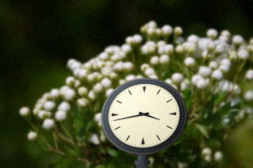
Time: {"hour": 3, "minute": 43}
